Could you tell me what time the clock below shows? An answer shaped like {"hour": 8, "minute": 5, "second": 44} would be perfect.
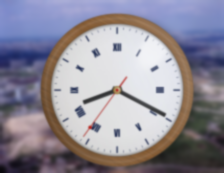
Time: {"hour": 8, "minute": 19, "second": 36}
